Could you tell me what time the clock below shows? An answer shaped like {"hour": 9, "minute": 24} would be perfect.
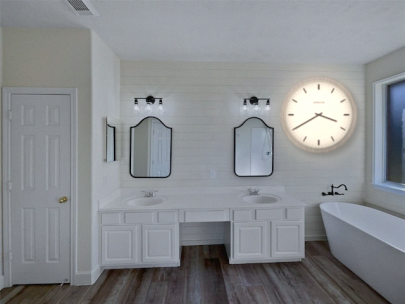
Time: {"hour": 3, "minute": 40}
